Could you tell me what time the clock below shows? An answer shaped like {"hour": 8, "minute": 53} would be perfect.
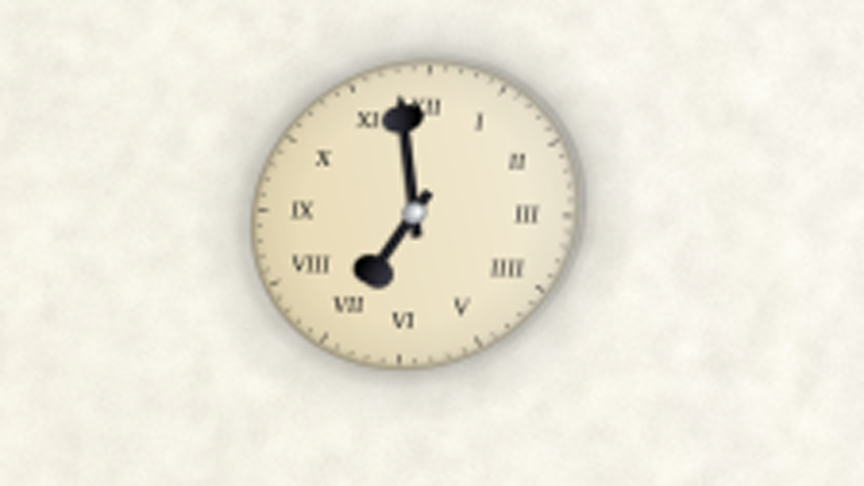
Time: {"hour": 6, "minute": 58}
